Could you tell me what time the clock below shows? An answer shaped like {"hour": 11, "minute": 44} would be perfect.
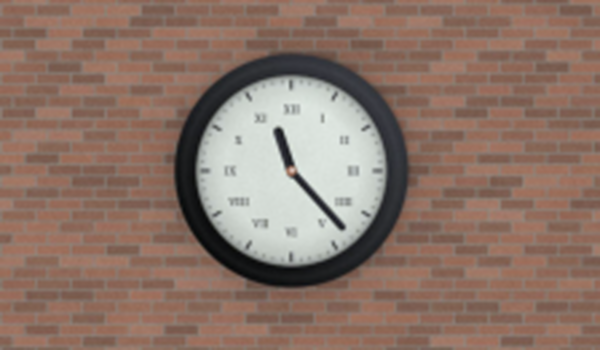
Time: {"hour": 11, "minute": 23}
